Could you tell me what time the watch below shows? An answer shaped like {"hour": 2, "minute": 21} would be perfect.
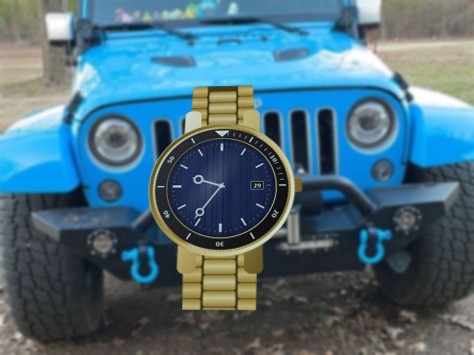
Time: {"hour": 9, "minute": 36}
